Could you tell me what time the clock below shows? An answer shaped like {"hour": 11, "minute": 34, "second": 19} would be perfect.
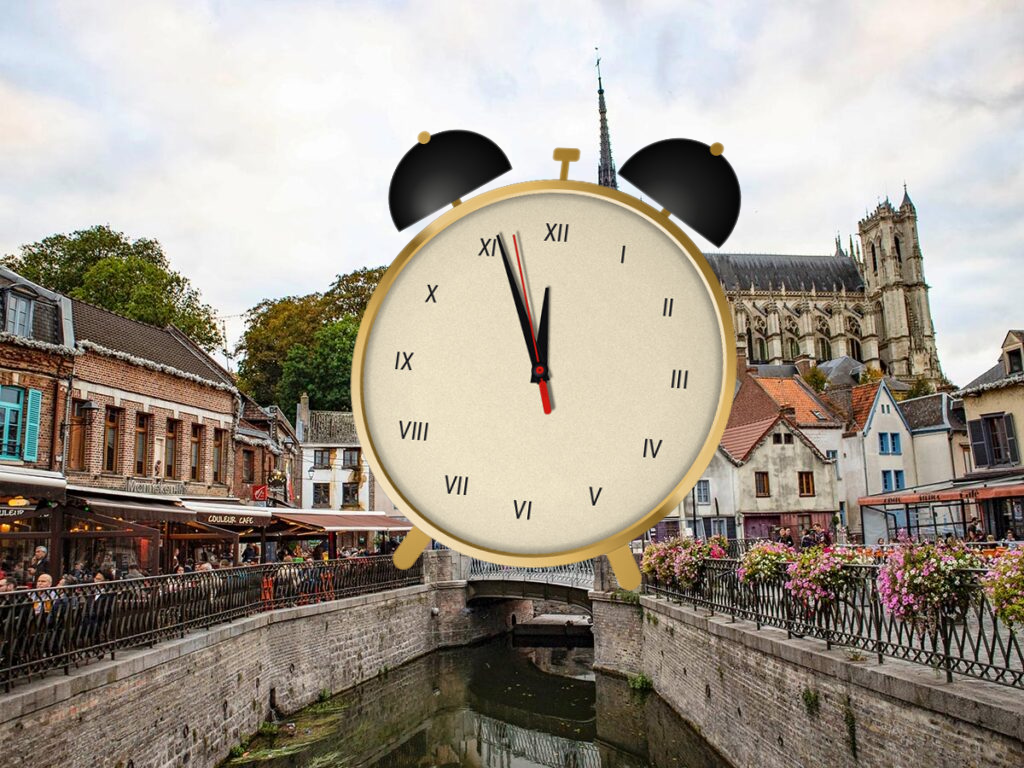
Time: {"hour": 11, "minute": 55, "second": 57}
